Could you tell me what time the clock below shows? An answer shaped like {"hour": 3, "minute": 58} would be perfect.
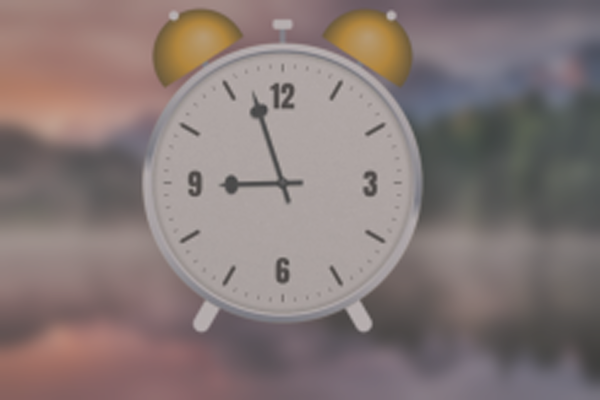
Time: {"hour": 8, "minute": 57}
